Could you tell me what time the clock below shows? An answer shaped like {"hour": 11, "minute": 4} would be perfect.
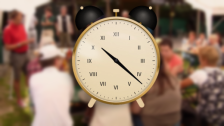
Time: {"hour": 10, "minute": 22}
